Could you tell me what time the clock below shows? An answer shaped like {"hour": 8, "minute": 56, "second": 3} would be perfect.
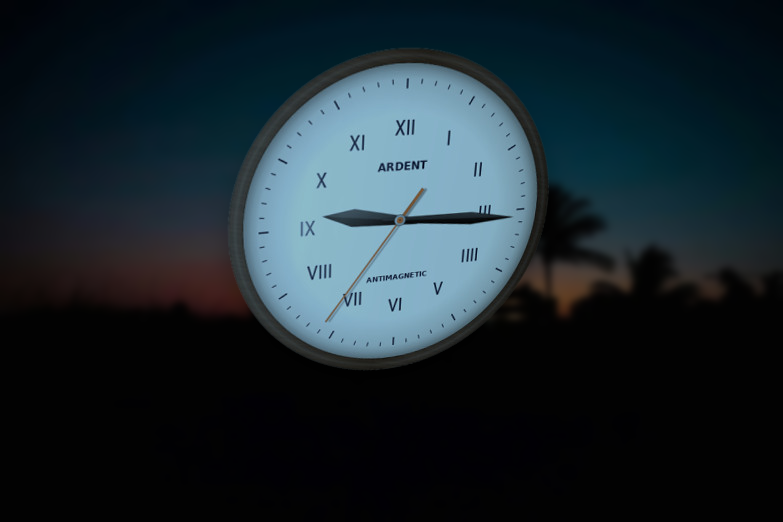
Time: {"hour": 9, "minute": 15, "second": 36}
